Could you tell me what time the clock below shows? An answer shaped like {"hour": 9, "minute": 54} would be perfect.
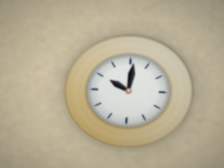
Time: {"hour": 10, "minute": 1}
